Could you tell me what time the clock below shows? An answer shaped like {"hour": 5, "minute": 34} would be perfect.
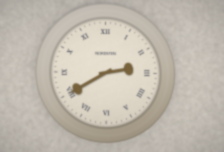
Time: {"hour": 2, "minute": 40}
